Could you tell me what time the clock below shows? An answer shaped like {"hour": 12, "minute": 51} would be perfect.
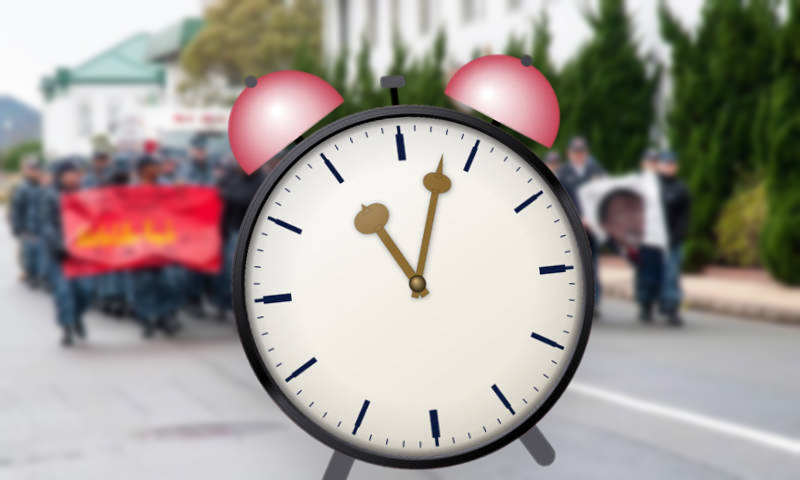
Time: {"hour": 11, "minute": 3}
